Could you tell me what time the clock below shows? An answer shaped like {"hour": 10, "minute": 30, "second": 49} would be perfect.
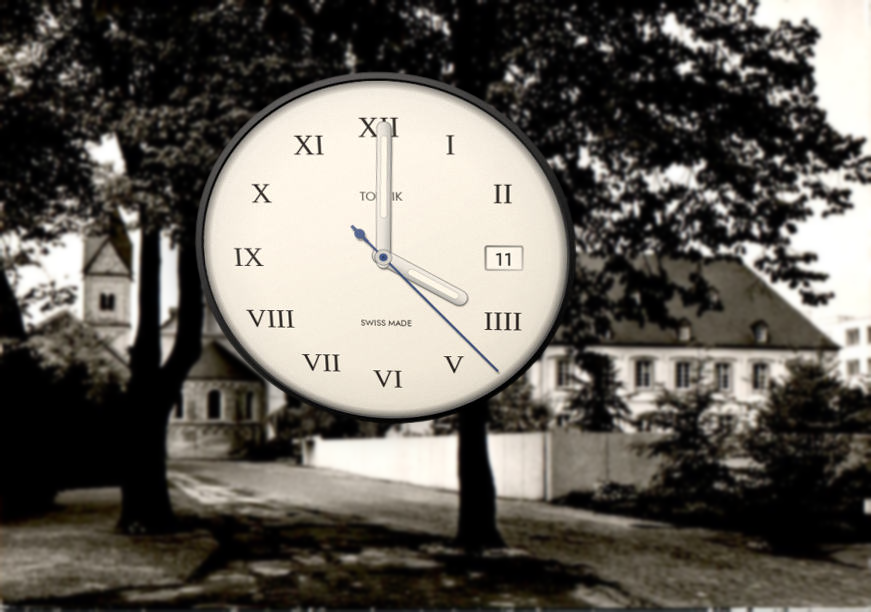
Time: {"hour": 4, "minute": 0, "second": 23}
